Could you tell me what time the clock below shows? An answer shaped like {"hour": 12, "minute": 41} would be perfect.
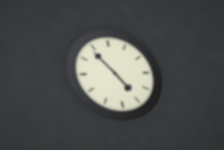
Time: {"hour": 4, "minute": 54}
